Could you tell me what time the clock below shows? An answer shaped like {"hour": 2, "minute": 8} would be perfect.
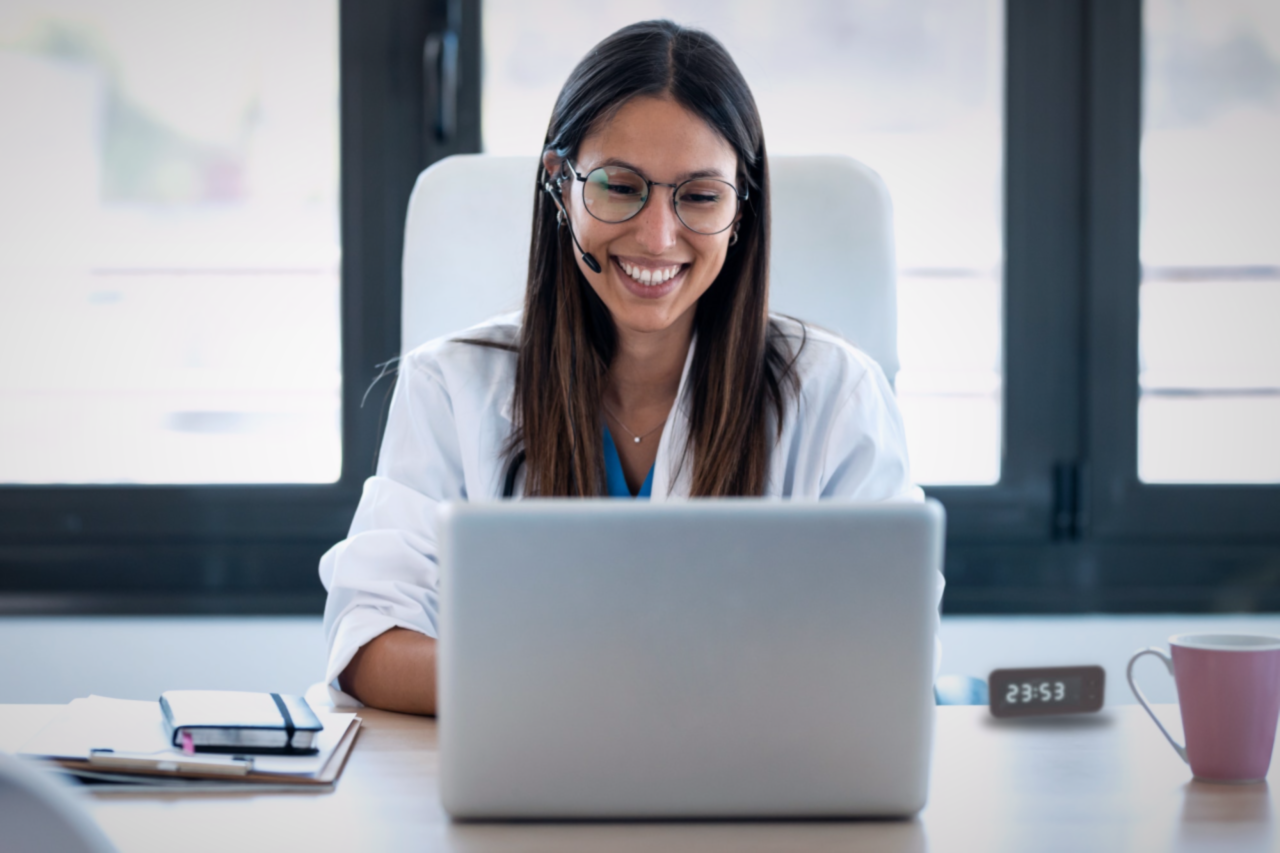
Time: {"hour": 23, "minute": 53}
